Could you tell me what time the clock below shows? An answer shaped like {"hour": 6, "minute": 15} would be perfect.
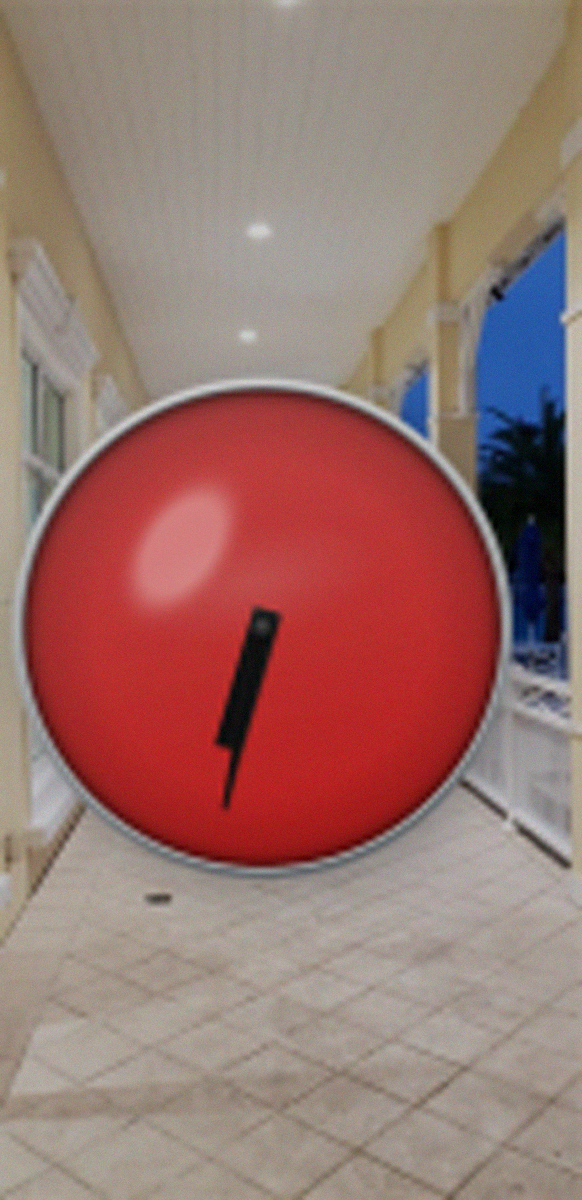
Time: {"hour": 6, "minute": 32}
